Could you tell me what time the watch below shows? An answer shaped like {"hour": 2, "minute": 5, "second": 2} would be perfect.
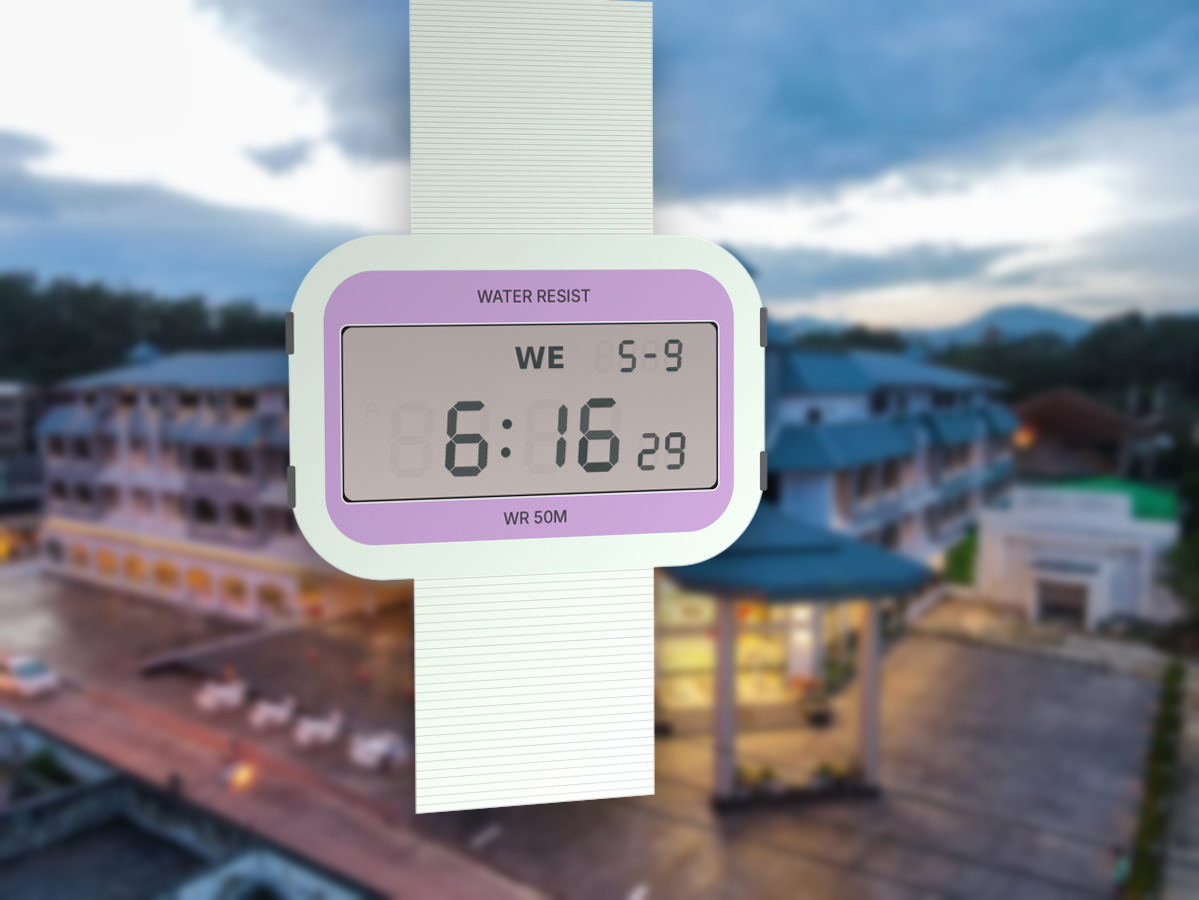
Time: {"hour": 6, "minute": 16, "second": 29}
